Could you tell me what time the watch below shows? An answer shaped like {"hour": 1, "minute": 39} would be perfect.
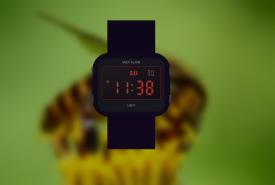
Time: {"hour": 11, "minute": 38}
